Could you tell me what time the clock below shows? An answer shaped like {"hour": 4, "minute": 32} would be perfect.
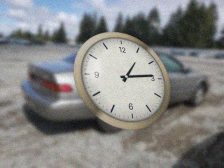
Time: {"hour": 1, "minute": 14}
